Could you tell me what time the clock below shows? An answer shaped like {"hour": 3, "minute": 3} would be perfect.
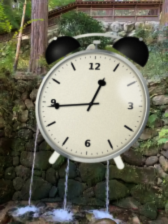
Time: {"hour": 12, "minute": 44}
